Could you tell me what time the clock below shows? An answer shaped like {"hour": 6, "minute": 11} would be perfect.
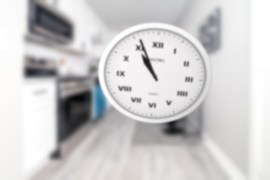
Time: {"hour": 10, "minute": 56}
